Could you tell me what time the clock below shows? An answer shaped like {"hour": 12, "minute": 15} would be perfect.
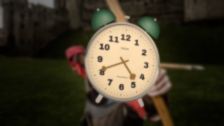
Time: {"hour": 4, "minute": 41}
